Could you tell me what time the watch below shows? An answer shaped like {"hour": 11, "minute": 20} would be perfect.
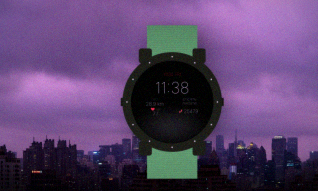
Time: {"hour": 11, "minute": 38}
